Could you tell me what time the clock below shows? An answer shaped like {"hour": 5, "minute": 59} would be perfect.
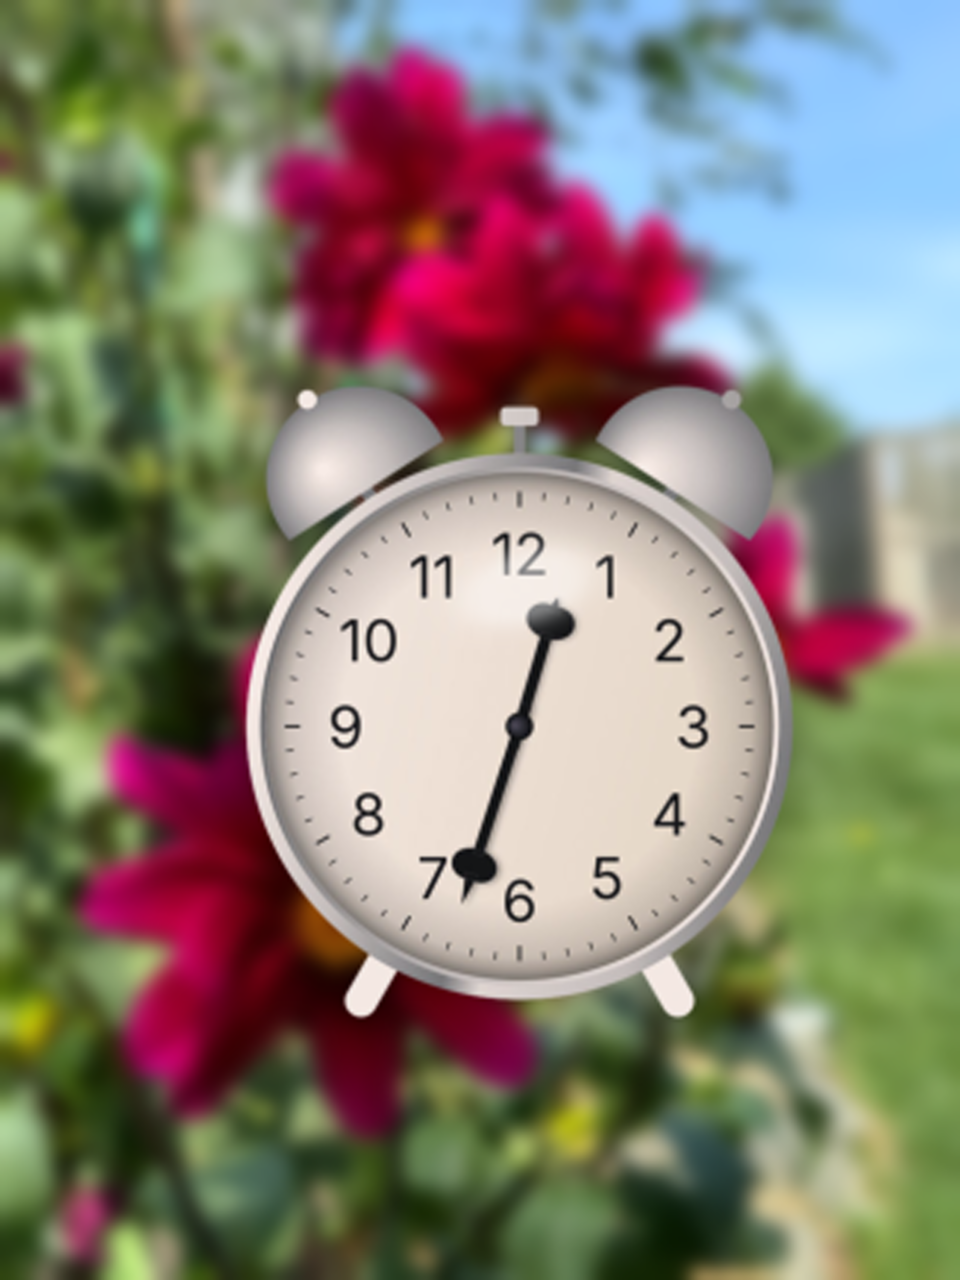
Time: {"hour": 12, "minute": 33}
